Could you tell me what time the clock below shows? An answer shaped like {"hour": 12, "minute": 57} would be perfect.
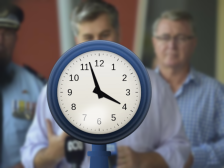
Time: {"hour": 3, "minute": 57}
